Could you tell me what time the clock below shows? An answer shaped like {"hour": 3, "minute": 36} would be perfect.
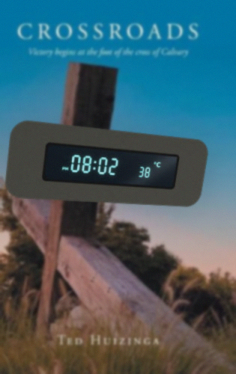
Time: {"hour": 8, "minute": 2}
